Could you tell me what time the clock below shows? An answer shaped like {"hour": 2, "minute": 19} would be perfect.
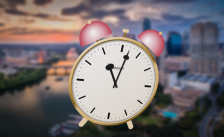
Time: {"hour": 11, "minute": 2}
